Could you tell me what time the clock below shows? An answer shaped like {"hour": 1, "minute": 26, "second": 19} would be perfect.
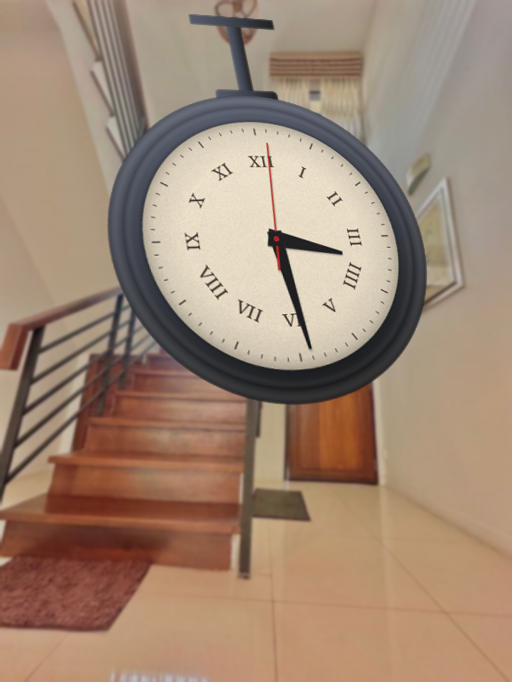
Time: {"hour": 3, "minute": 29, "second": 1}
